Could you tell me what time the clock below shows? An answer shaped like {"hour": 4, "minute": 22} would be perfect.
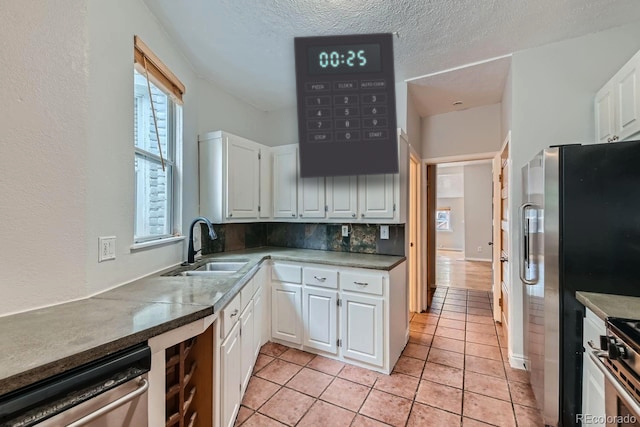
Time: {"hour": 0, "minute": 25}
